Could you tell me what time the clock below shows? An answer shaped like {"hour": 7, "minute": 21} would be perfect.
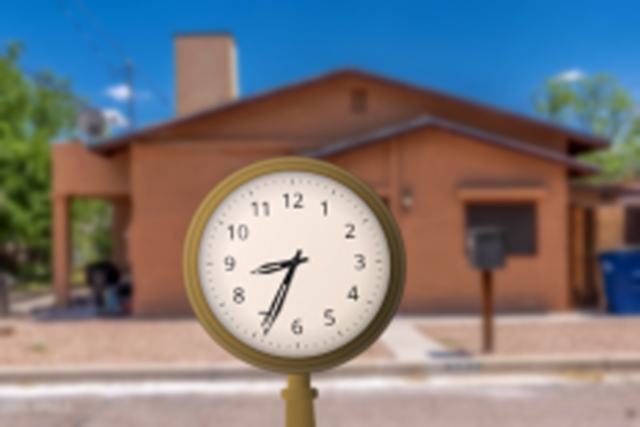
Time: {"hour": 8, "minute": 34}
